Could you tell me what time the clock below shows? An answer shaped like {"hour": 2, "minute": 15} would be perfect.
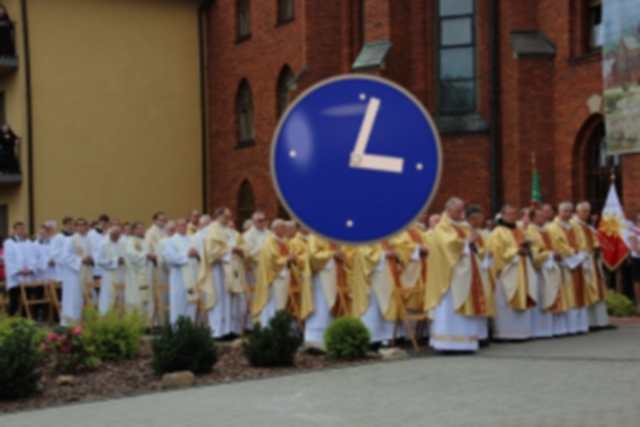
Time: {"hour": 3, "minute": 2}
